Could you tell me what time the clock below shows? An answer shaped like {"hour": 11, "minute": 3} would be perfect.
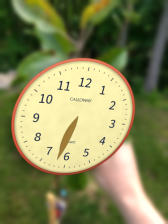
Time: {"hour": 6, "minute": 32}
